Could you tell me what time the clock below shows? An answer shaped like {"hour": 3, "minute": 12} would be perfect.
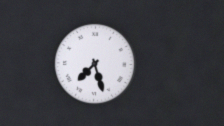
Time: {"hour": 7, "minute": 27}
